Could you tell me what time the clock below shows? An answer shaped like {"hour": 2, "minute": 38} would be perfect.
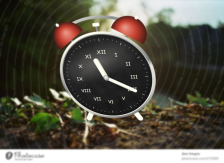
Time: {"hour": 11, "minute": 20}
